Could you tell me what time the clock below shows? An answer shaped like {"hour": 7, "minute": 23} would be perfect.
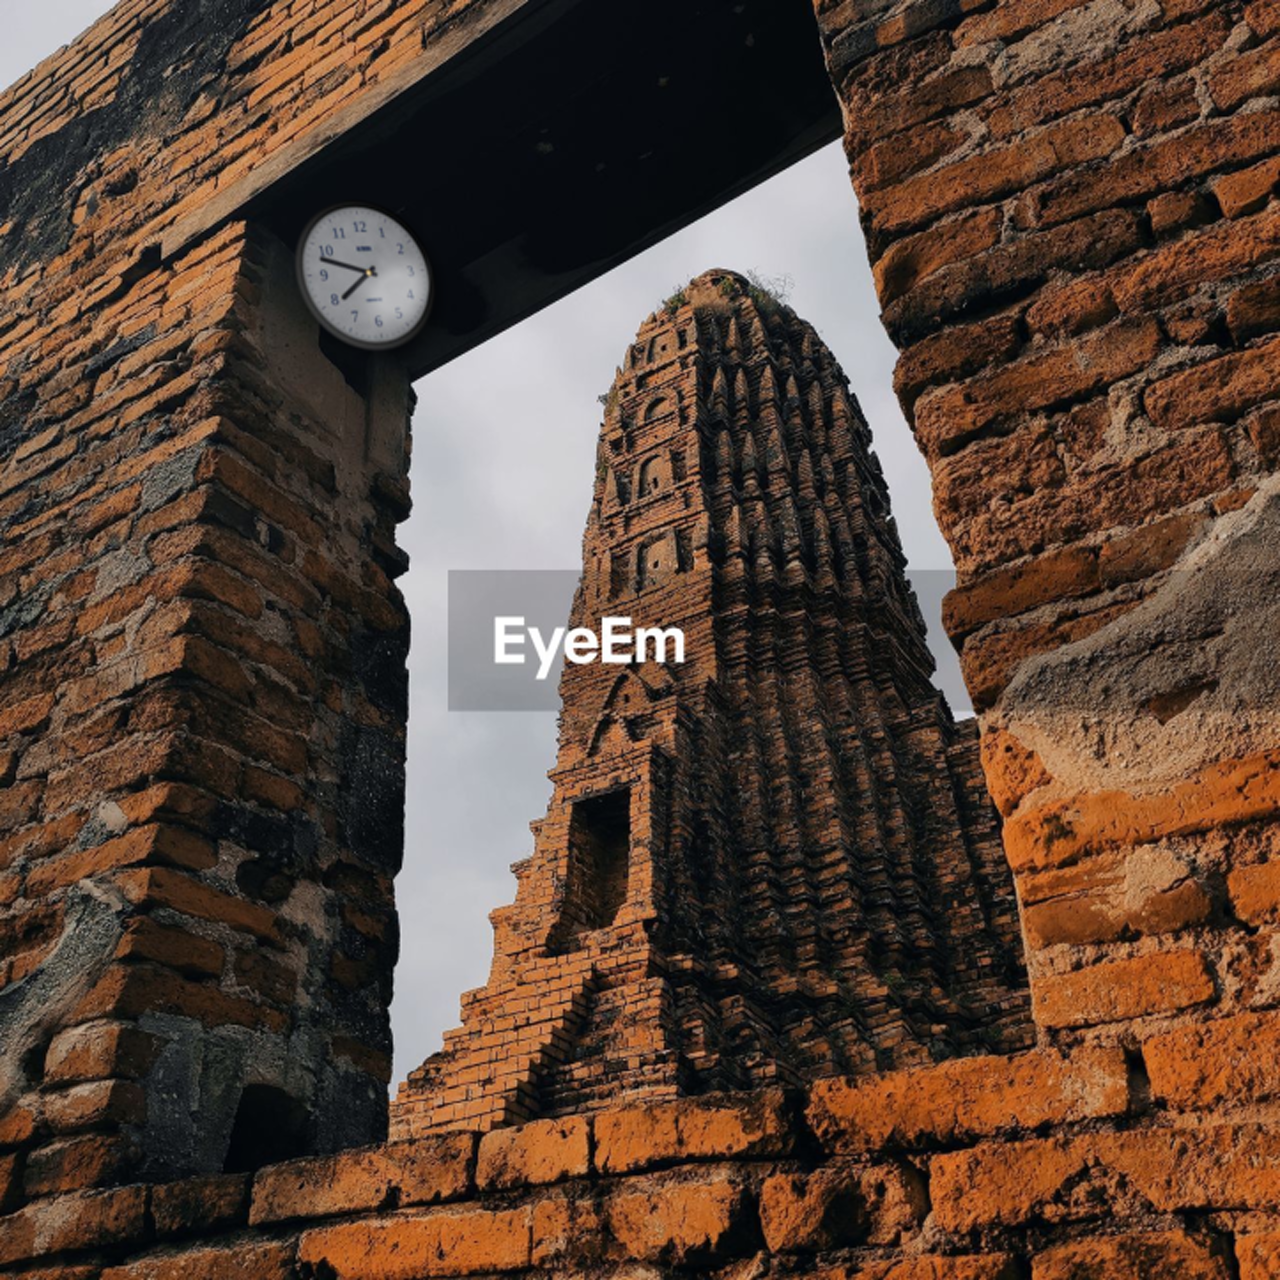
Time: {"hour": 7, "minute": 48}
